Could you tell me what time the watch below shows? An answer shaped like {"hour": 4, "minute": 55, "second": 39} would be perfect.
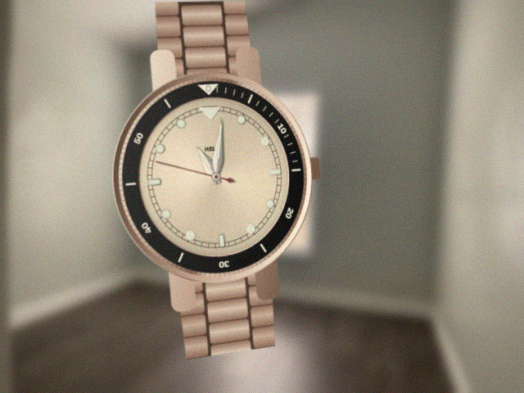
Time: {"hour": 11, "minute": 1, "second": 48}
